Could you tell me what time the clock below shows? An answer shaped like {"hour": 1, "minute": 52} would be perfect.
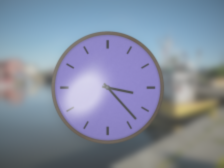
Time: {"hour": 3, "minute": 23}
